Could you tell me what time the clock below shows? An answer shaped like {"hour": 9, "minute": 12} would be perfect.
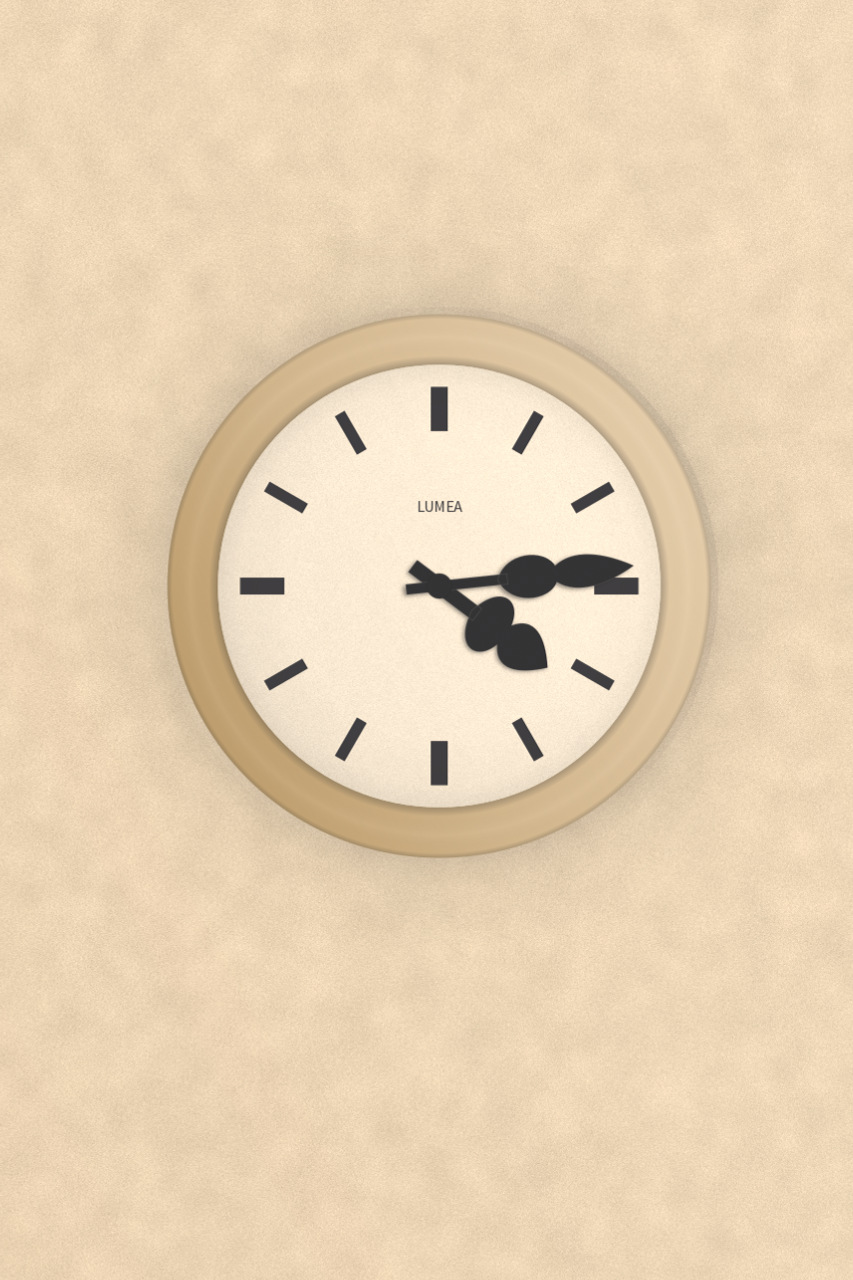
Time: {"hour": 4, "minute": 14}
